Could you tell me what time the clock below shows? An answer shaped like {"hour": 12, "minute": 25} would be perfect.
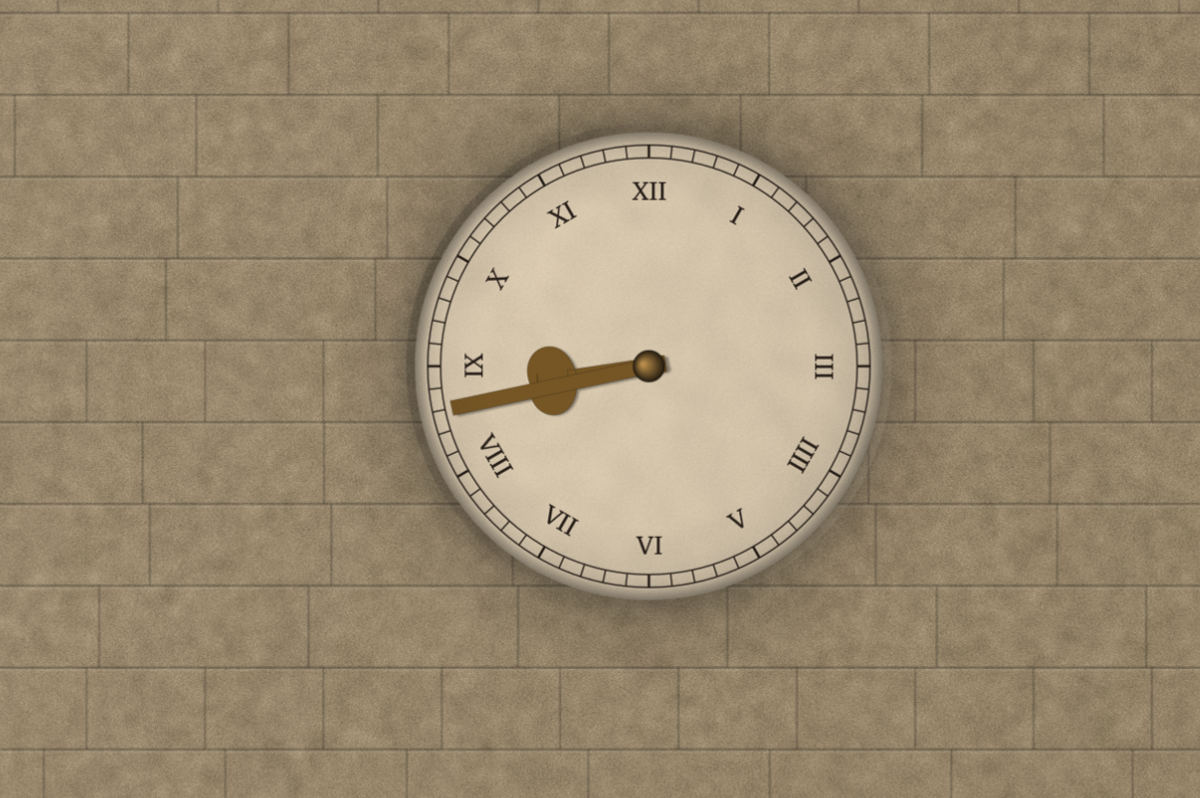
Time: {"hour": 8, "minute": 43}
